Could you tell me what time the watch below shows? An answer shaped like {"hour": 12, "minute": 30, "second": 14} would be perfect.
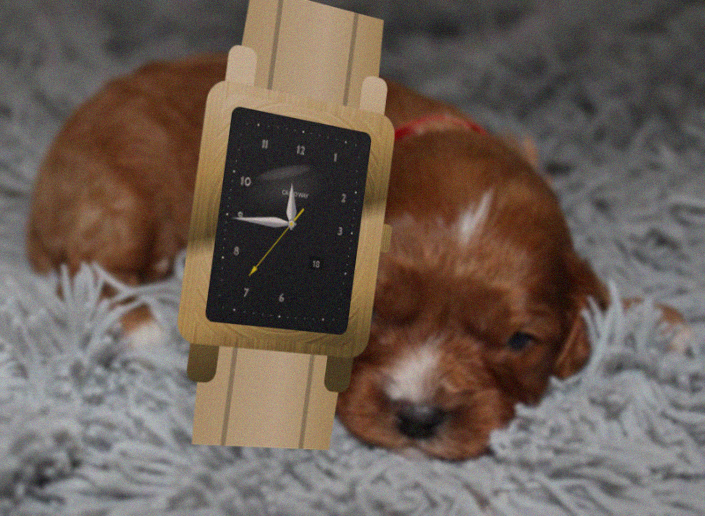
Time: {"hour": 11, "minute": 44, "second": 36}
